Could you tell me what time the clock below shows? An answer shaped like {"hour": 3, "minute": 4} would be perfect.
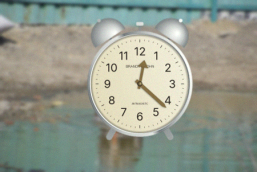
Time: {"hour": 12, "minute": 22}
